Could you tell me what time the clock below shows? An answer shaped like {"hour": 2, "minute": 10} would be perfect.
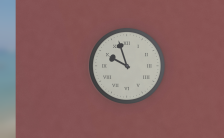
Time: {"hour": 9, "minute": 57}
